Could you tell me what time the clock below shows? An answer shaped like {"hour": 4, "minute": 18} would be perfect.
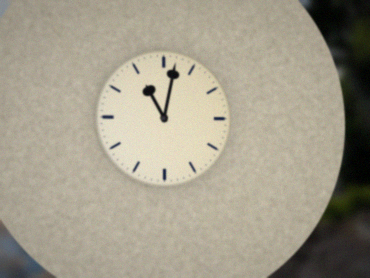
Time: {"hour": 11, "minute": 2}
